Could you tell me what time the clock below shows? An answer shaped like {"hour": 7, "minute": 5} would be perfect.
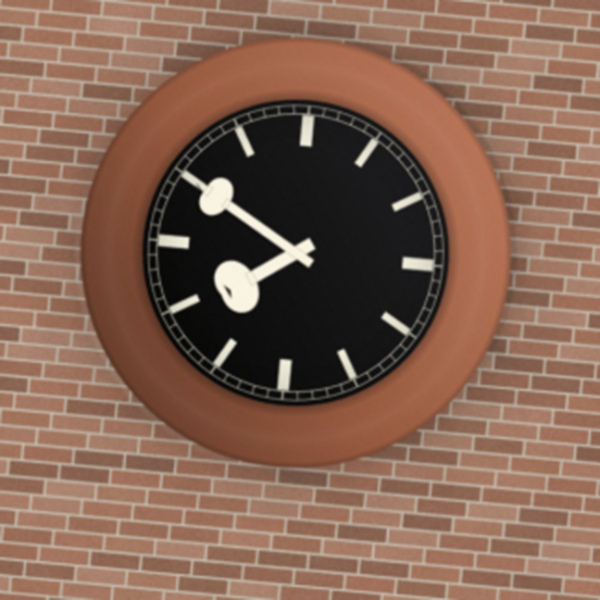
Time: {"hour": 7, "minute": 50}
